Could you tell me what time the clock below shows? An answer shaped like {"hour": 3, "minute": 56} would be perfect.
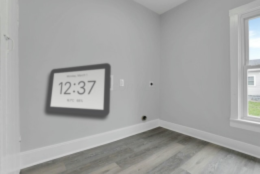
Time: {"hour": 12, "minute": 37}
